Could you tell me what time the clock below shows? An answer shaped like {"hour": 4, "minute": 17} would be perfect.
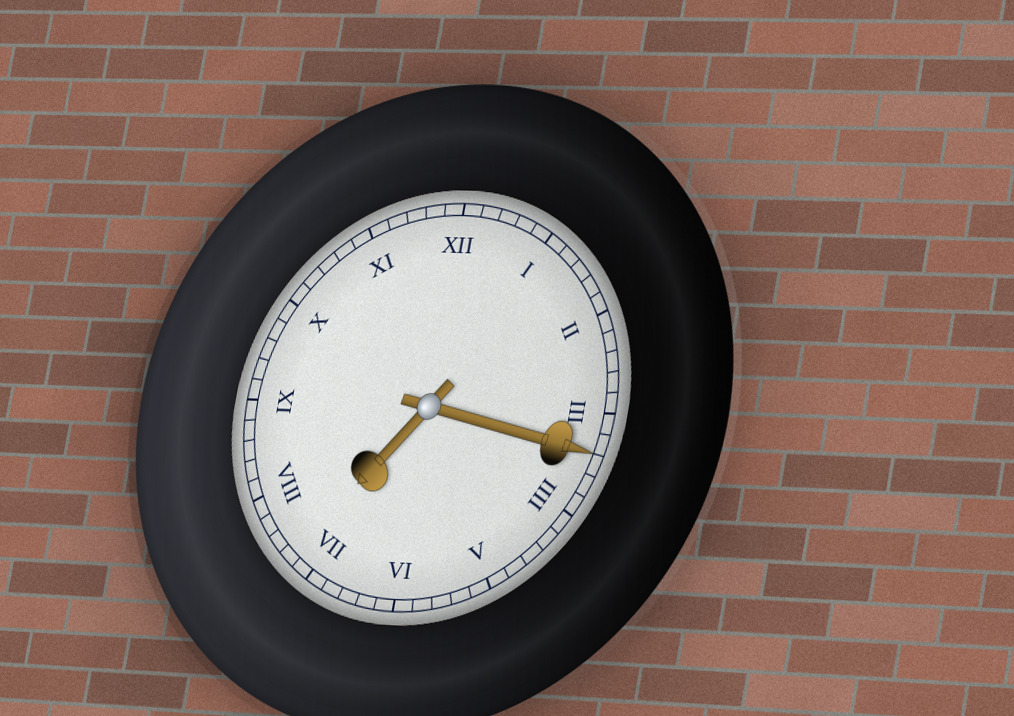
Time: {"hour": 7, "minute": 17}
